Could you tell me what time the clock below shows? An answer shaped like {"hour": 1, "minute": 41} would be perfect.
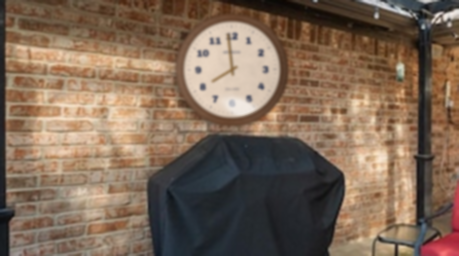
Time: {"hour": 7, "minute": 59}
